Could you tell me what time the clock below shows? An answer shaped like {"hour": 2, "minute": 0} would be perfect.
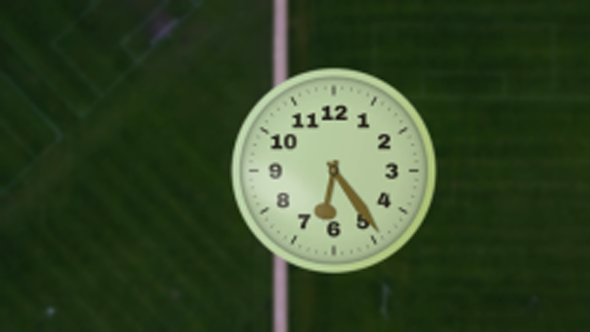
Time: {"hour": 6, "minute": 24}
